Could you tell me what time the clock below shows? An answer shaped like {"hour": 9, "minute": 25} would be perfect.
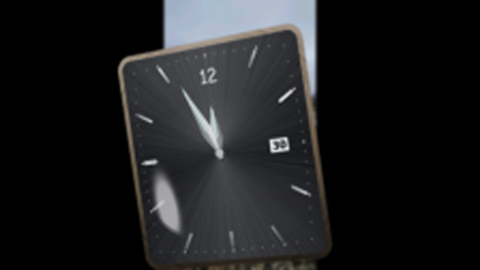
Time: {"hour": 11, "minute": 56}
